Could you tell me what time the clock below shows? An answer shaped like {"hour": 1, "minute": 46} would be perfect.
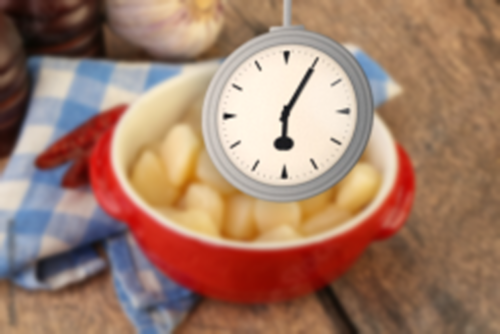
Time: {"hour": 6, "minute": 5}
